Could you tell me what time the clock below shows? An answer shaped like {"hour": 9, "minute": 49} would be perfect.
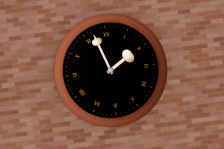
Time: {"hour": 1, "minute": 57}
